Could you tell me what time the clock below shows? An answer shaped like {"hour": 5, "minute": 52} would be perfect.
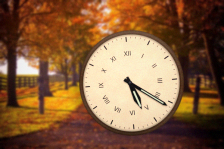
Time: {"hour": 5, "minute": 21}
